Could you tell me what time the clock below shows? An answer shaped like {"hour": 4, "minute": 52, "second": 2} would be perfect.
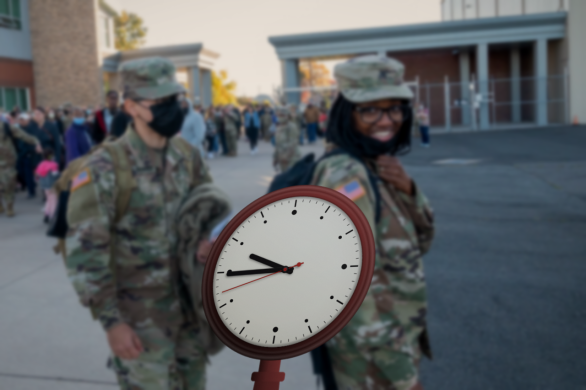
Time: {"hour": 9, "minute": 44, "second": 42}
